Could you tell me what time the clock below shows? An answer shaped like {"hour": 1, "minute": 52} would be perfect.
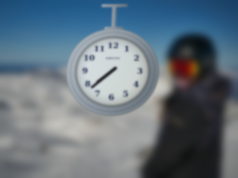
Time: {"hour": 7, "minute": 38}
